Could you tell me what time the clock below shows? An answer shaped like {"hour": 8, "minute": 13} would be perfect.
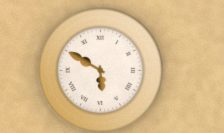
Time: {"hour": 5, "minute": 50}
